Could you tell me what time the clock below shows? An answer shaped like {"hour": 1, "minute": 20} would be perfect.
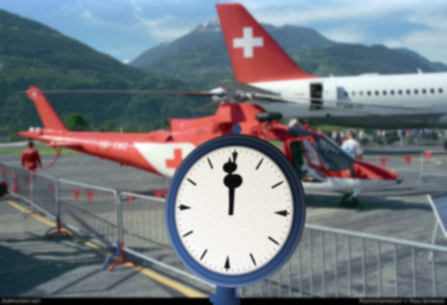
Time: {"hour": 11, "minute": 59}
